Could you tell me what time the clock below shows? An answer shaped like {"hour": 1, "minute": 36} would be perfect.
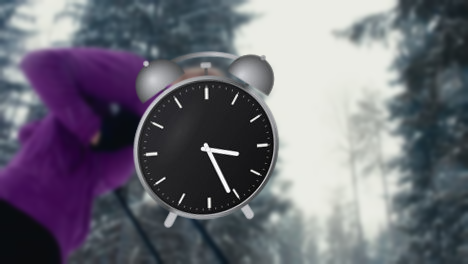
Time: {"hour": 3, "minute": 26}
